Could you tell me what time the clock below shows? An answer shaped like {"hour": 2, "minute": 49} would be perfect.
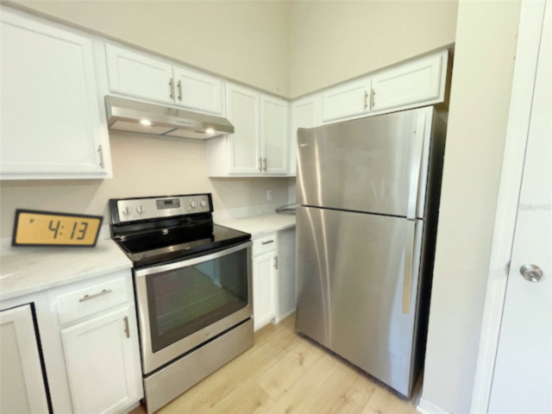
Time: {"hour": 4, "minute": 13}
